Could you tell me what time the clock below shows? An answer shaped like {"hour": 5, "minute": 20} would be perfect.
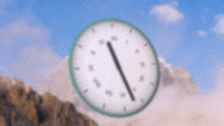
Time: {"hour": 11, "minute": 27}
